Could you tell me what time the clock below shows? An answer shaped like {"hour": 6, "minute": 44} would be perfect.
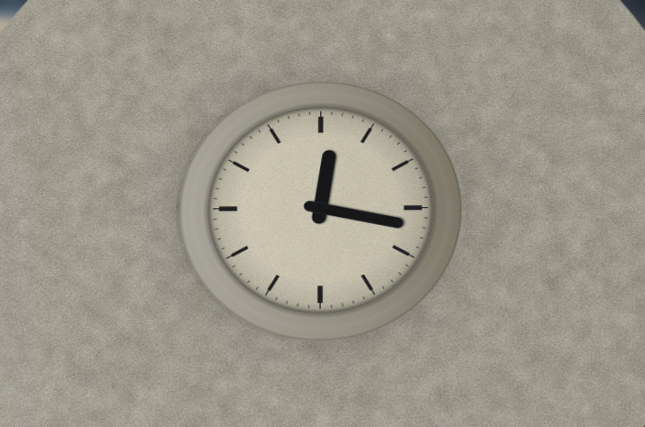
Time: {"hour": 12, "minute": 17}
